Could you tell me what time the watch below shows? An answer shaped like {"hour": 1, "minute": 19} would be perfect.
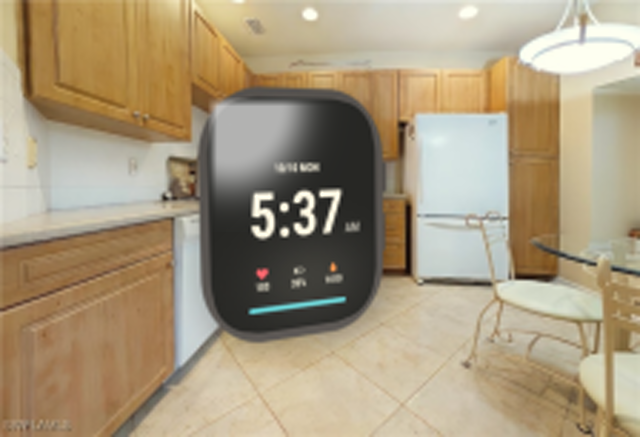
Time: {"hour": 5, "minute": 37}
